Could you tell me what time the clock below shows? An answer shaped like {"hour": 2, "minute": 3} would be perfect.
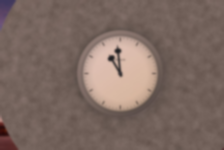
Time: {"hour": 10, "minute": 59}
